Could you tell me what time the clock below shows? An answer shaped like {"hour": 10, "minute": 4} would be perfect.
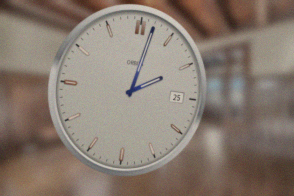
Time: {"hour": 2, "minute": 2}
